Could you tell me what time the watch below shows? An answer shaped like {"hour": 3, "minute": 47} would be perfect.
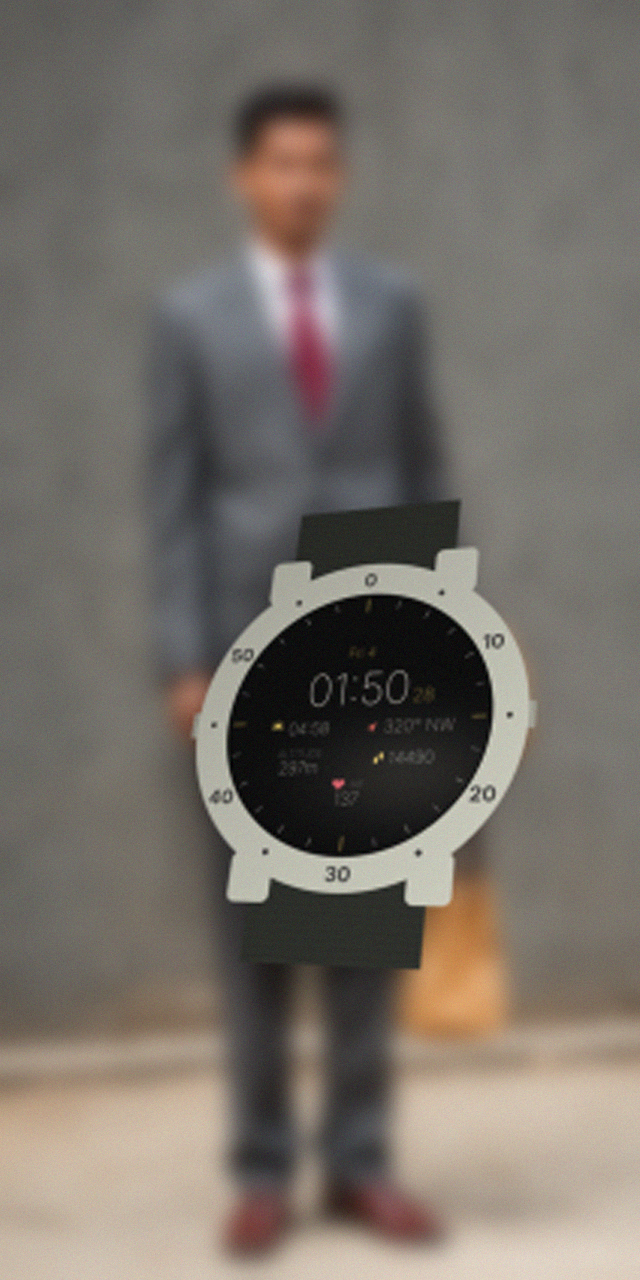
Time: {"hour": 1, "minute": 50}
